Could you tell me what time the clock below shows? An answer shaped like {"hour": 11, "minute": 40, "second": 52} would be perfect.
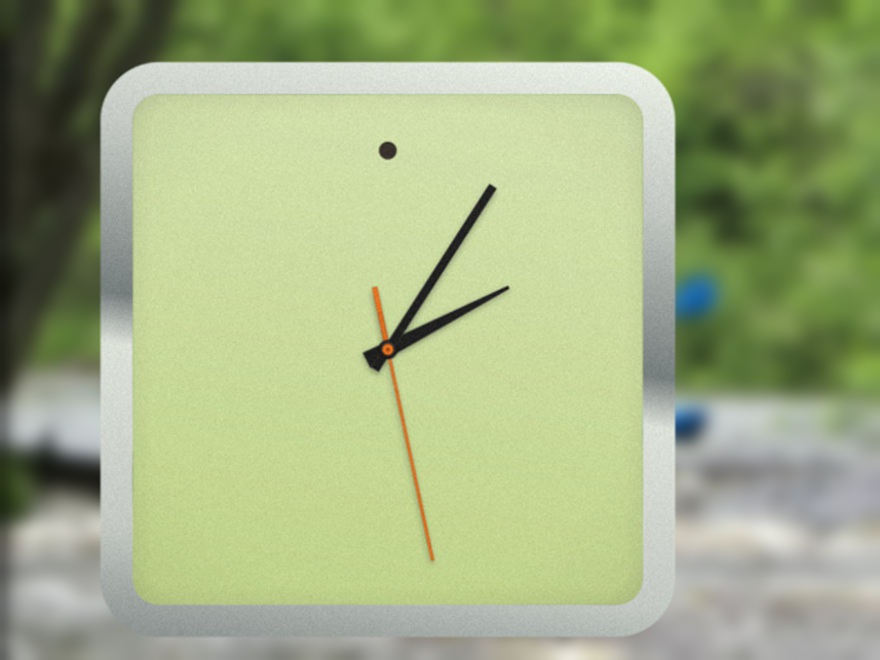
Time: {"hour": 2, "minute": 5, "second": 28}
